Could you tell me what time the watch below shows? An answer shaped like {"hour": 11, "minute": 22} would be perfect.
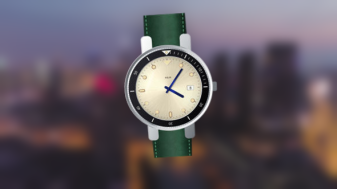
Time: {"hour": 4, "minute": 6}
